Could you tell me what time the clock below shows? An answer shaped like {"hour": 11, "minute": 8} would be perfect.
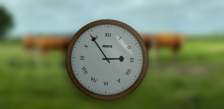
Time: {"hour": 2, "minute": 54}
